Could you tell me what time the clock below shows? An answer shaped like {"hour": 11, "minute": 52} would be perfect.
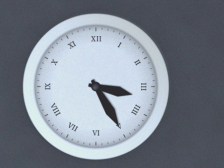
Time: {"hour": 3, "minute": 25}
